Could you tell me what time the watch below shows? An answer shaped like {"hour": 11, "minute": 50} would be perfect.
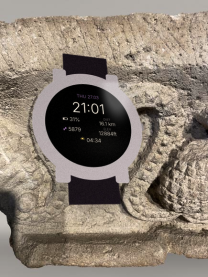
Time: {"hour": 21, "minute": 1}
